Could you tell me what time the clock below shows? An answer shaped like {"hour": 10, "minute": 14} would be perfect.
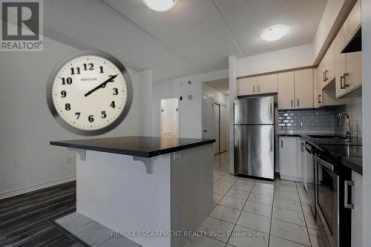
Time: {"hour": 2, "minute": 10}
